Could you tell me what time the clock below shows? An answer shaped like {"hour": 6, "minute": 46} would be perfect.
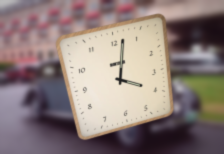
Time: {"hour": 4, "minute": 2}
